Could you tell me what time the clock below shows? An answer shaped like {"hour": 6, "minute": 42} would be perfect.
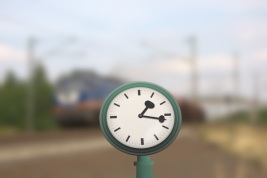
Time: {"hour": 1, "minute": 17}
